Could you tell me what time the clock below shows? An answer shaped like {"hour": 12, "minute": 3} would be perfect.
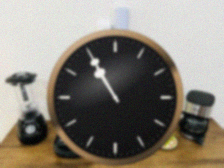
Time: {"hour": 10, "minute": 55}
